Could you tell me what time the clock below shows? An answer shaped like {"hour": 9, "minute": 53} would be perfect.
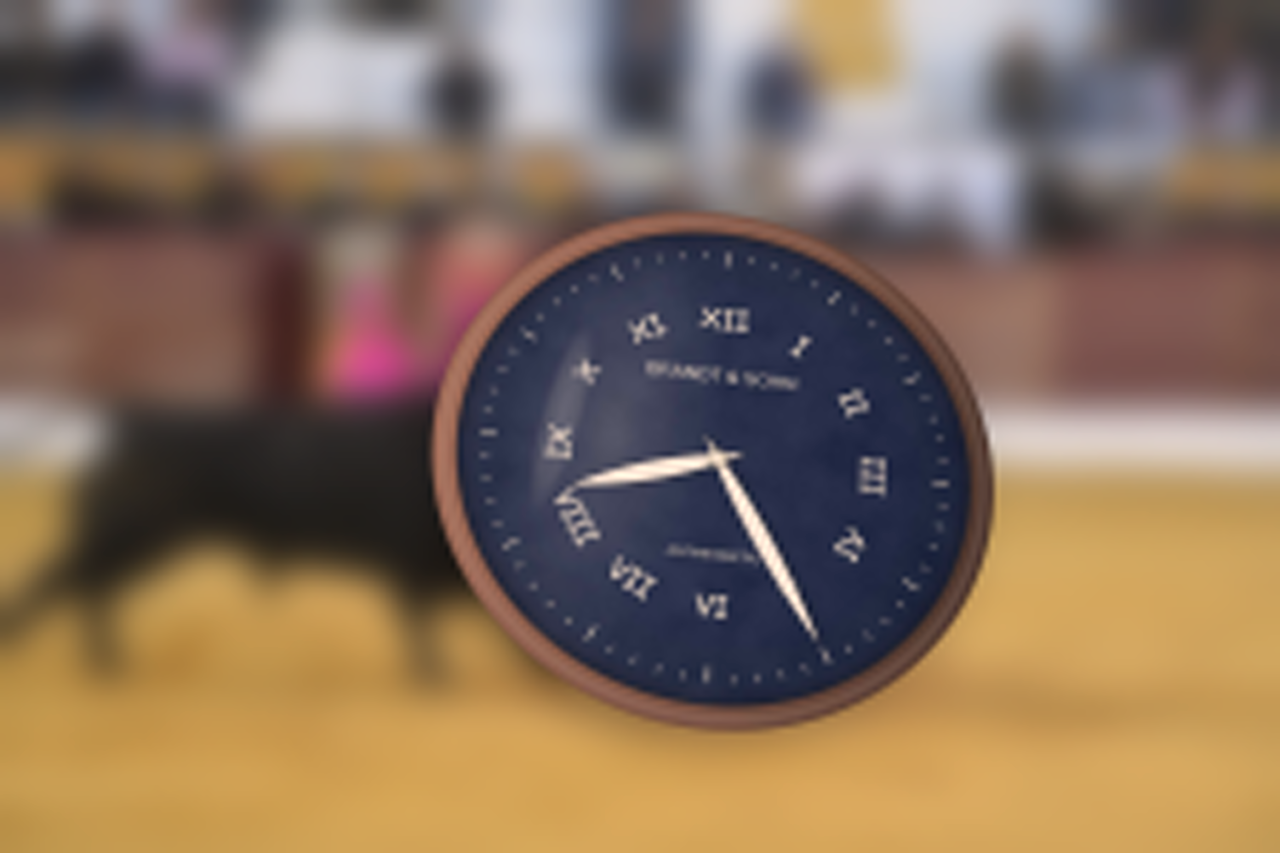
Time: {"hour": 8, "minute": 25}
